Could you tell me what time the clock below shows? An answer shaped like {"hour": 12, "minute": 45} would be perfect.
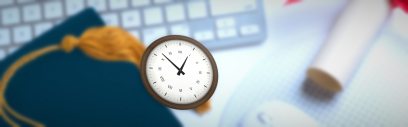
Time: {"hour": 12, "minute": 52}
